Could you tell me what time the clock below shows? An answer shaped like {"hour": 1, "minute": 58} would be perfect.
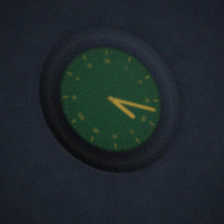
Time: {"hour": 4, "minute": 17}
